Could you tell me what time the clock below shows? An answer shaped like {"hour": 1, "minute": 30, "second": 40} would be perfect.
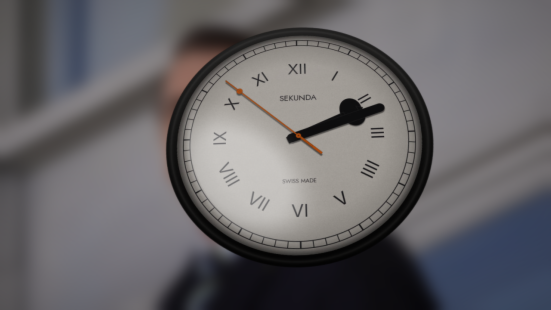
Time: {"hour": 2, "minute": 11, "second": 52}
